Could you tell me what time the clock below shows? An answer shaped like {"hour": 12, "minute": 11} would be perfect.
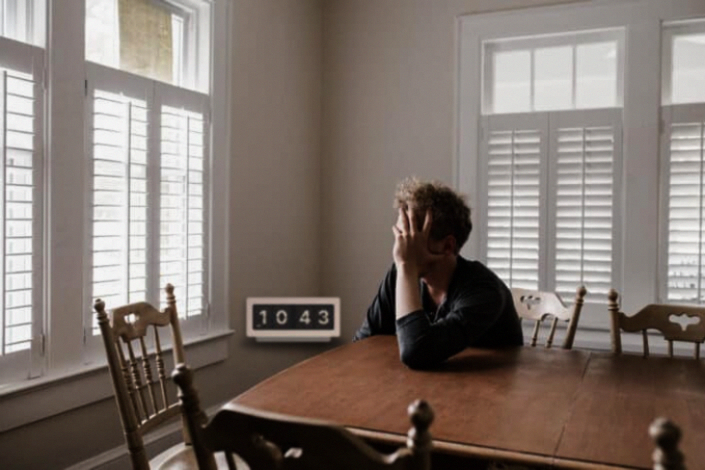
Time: {"hour": 10, "minute": 43}
